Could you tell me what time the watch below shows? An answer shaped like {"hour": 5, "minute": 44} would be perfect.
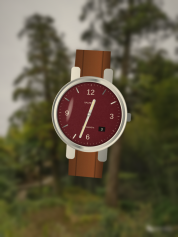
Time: {"hour": 12, "minute": 33}
